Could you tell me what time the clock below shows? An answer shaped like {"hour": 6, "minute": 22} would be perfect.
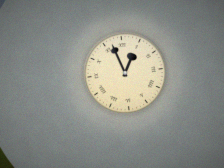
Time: {"hour": 12, "minute": 57}
